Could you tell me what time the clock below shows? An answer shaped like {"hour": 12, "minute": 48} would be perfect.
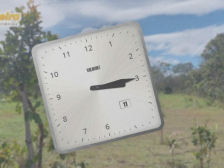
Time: {"hour": 3, "minute": 15}
